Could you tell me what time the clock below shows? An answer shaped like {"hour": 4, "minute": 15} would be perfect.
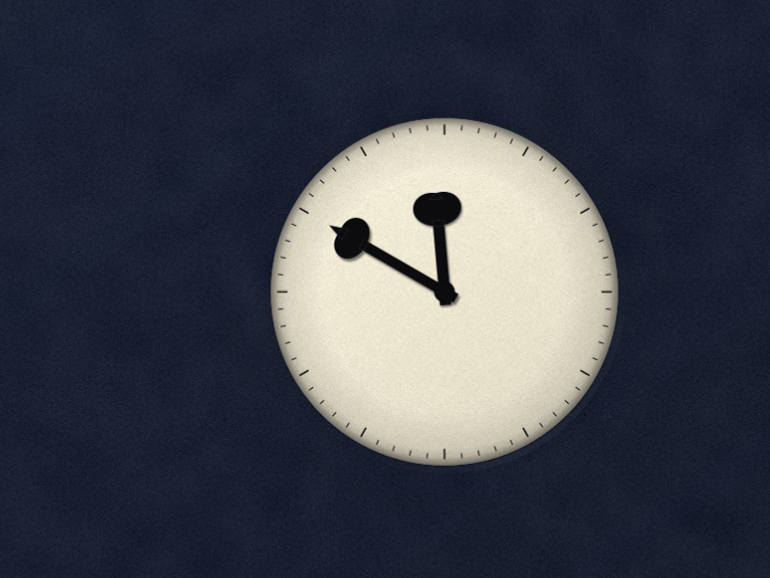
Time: {"hour": 11, "minute": 50}
